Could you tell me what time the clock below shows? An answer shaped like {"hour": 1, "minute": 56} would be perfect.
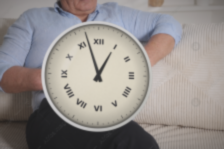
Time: {"hour": 12, "minute": 57}
